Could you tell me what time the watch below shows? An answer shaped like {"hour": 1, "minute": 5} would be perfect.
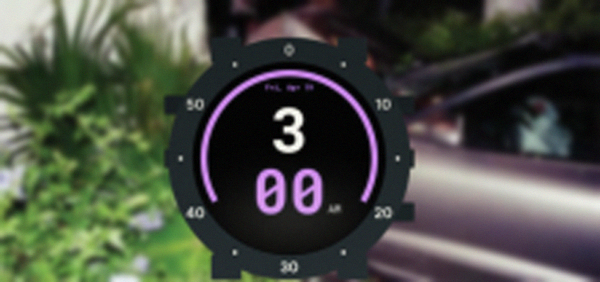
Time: {"hour": 3, "minute": 0}
